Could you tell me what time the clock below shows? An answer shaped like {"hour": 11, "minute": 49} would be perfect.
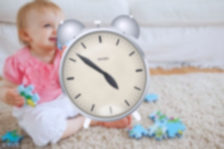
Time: {"hour": 4, "minute": 52}
